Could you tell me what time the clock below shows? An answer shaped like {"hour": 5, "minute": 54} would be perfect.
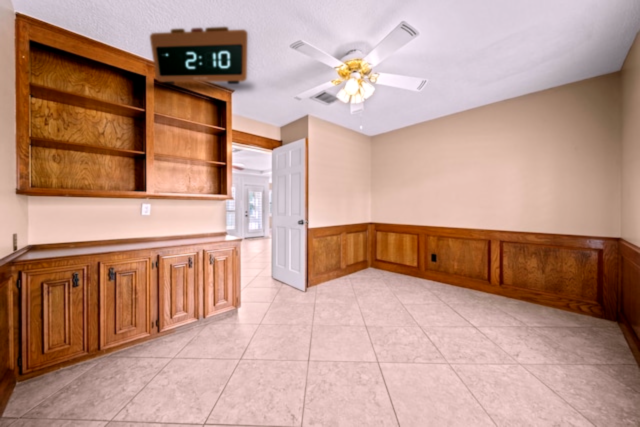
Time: {"hour": 2, "minute": 10}
